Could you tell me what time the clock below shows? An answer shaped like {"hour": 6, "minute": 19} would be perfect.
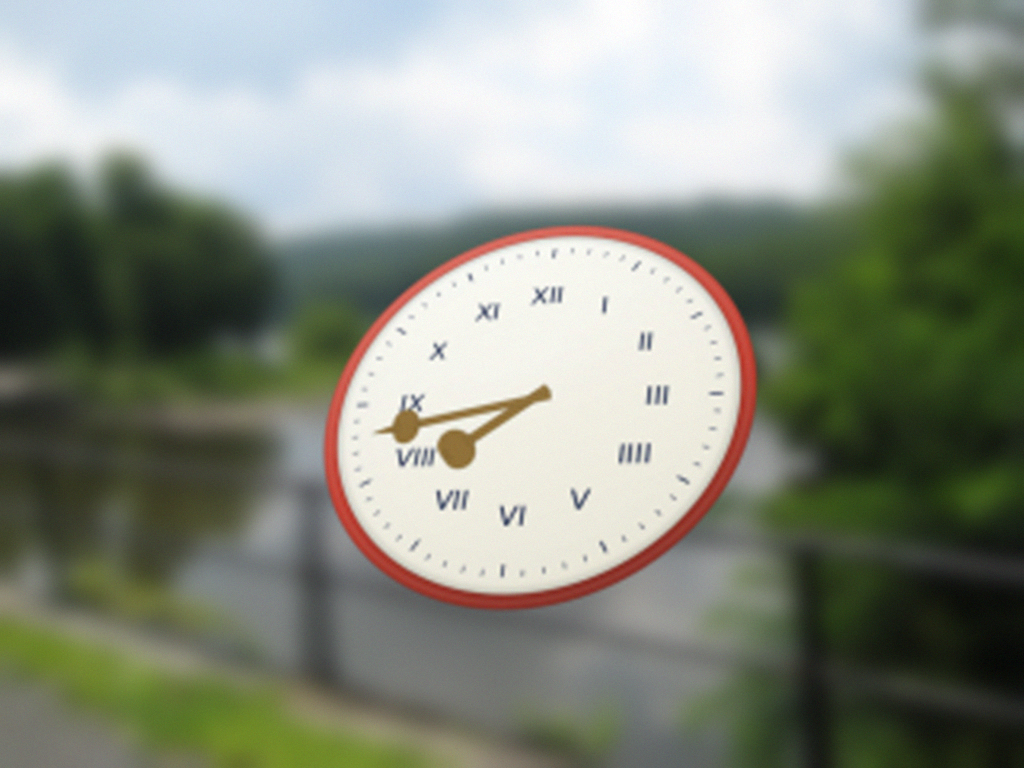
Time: {"hour": 7, "minute": 43}
